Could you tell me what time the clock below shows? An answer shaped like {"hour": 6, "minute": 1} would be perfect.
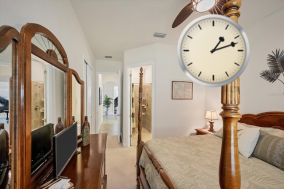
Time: {"hour": 1, "minute": 12}
